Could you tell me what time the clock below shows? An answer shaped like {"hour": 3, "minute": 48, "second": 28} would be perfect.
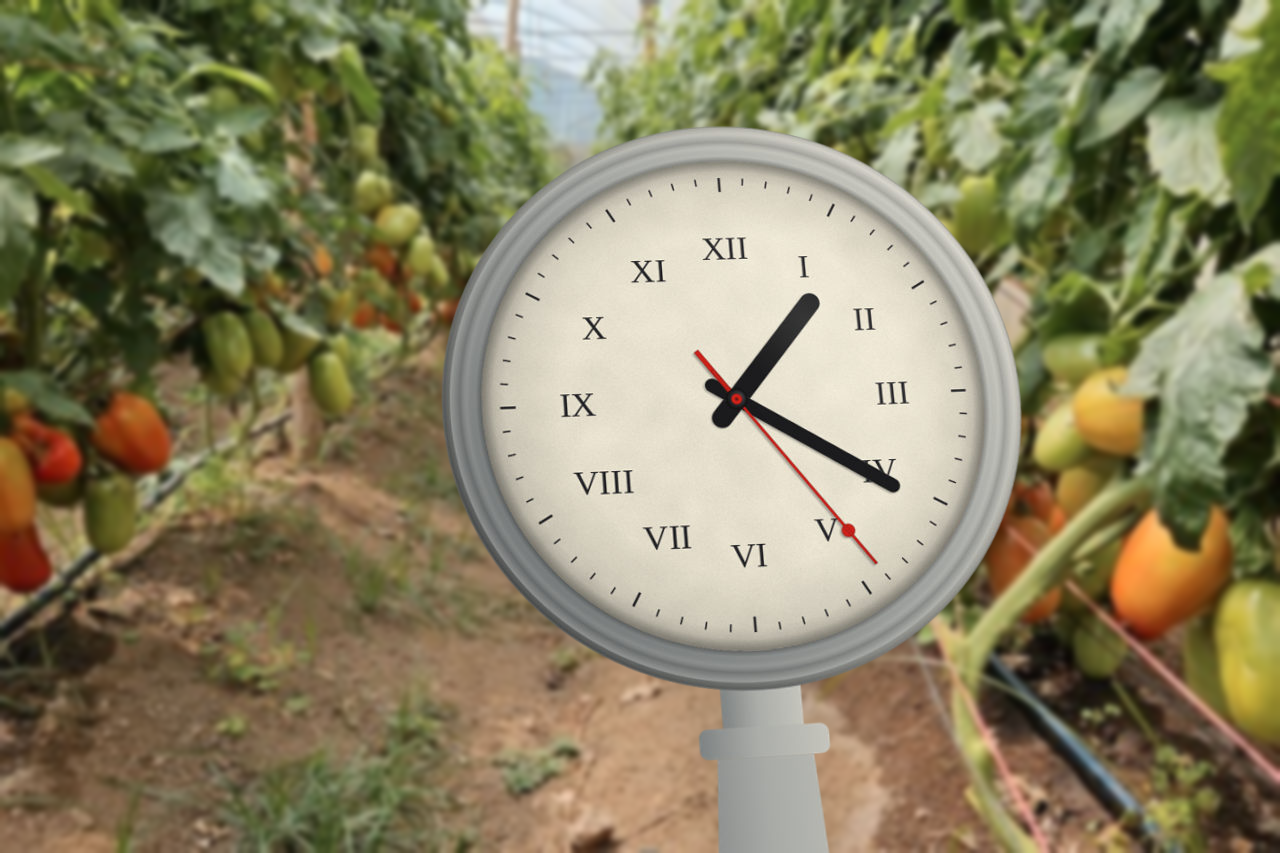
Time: {"hour": 1, "minute": 20, "second": 24}
